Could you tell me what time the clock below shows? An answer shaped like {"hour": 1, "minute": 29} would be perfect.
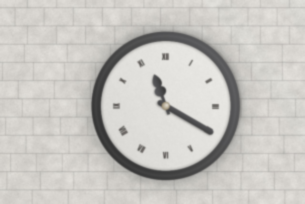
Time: {"hour": 11, "minute": 20}
